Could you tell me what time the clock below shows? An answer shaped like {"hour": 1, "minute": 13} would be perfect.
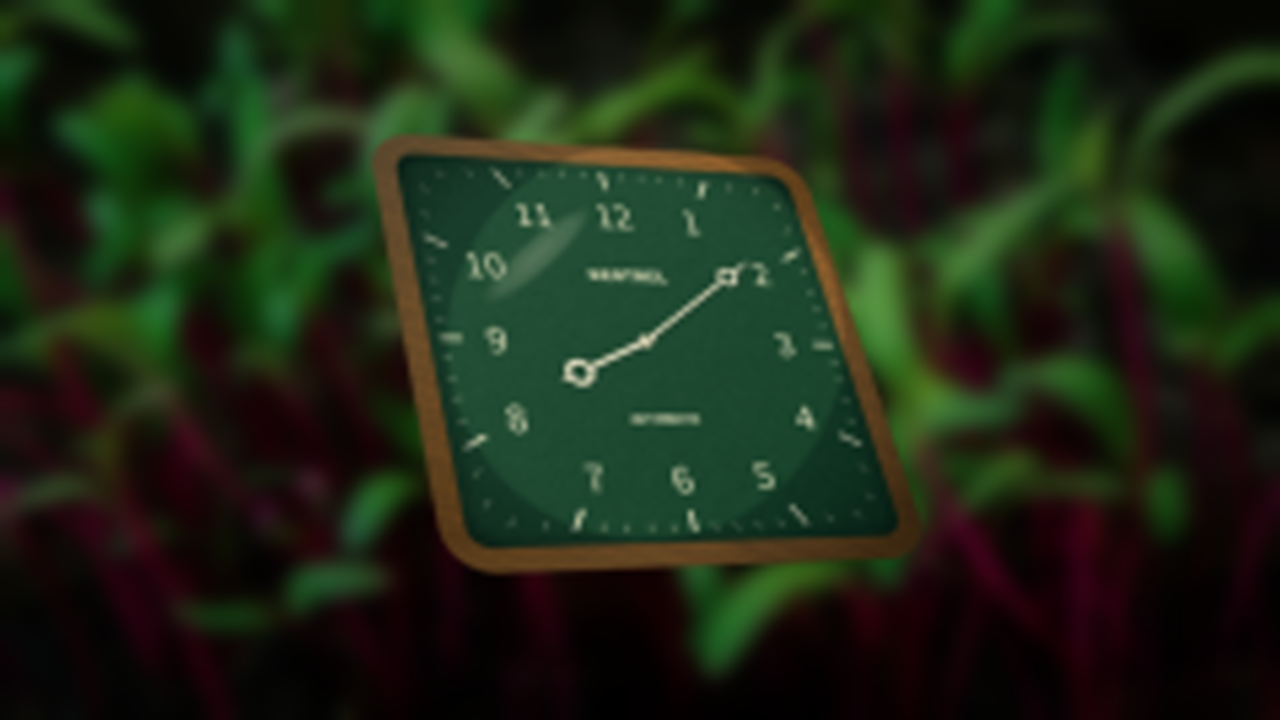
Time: {"hour": 8, "minute": 9}
